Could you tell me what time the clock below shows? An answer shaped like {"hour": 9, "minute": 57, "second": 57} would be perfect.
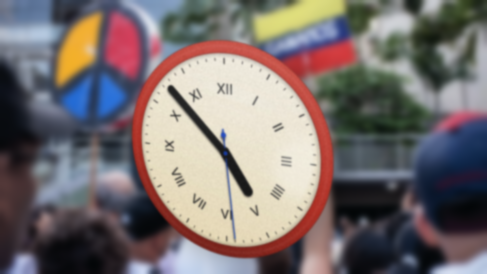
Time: {"hour": 4, "minute": 52, "second": 29}
